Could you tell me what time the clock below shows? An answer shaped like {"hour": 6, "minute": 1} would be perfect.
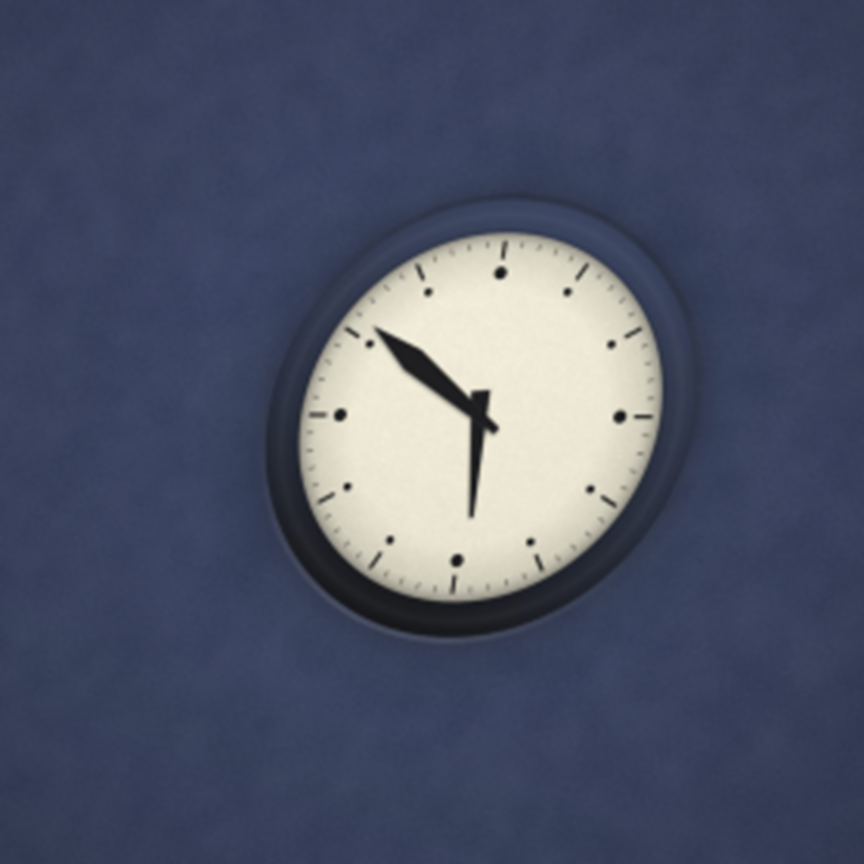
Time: {"hour": 5, "minute": 51}
